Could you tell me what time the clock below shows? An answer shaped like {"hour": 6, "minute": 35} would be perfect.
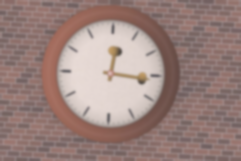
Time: {"hour": 12, "minute": 16}
